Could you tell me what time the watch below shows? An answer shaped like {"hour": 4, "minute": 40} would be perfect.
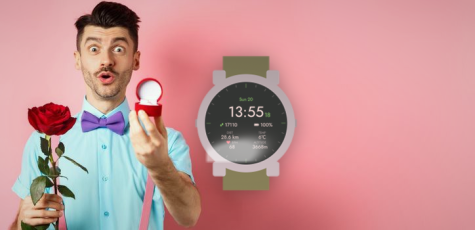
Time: {"hour": 13, "minute": 55}
